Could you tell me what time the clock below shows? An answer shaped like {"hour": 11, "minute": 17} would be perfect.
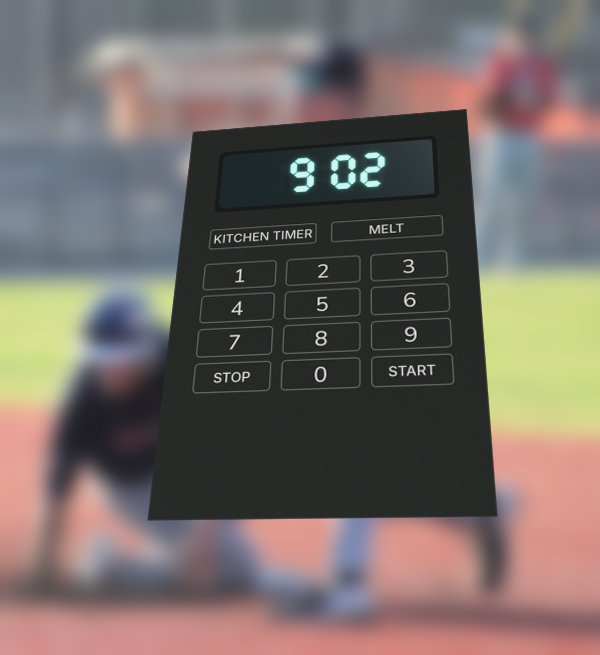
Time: {"hour": 9, "minute": 2}
